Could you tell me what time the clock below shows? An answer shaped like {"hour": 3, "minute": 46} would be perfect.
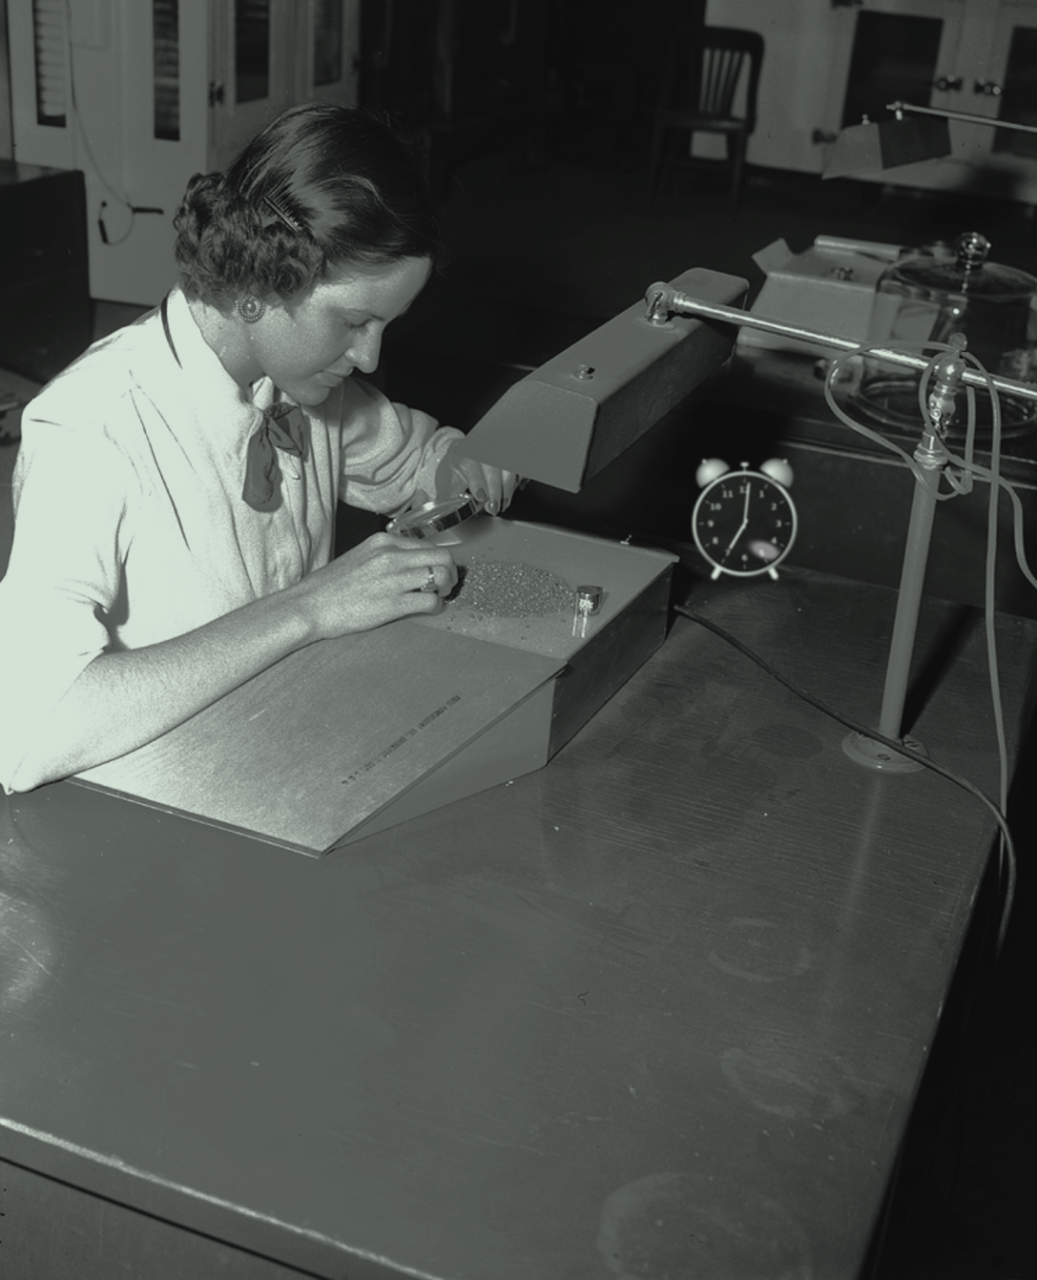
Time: {"hour": 7, "minute": 1}
